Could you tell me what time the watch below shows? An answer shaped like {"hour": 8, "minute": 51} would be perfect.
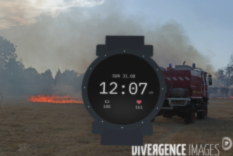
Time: {"hour": 12, "minute": 7}
